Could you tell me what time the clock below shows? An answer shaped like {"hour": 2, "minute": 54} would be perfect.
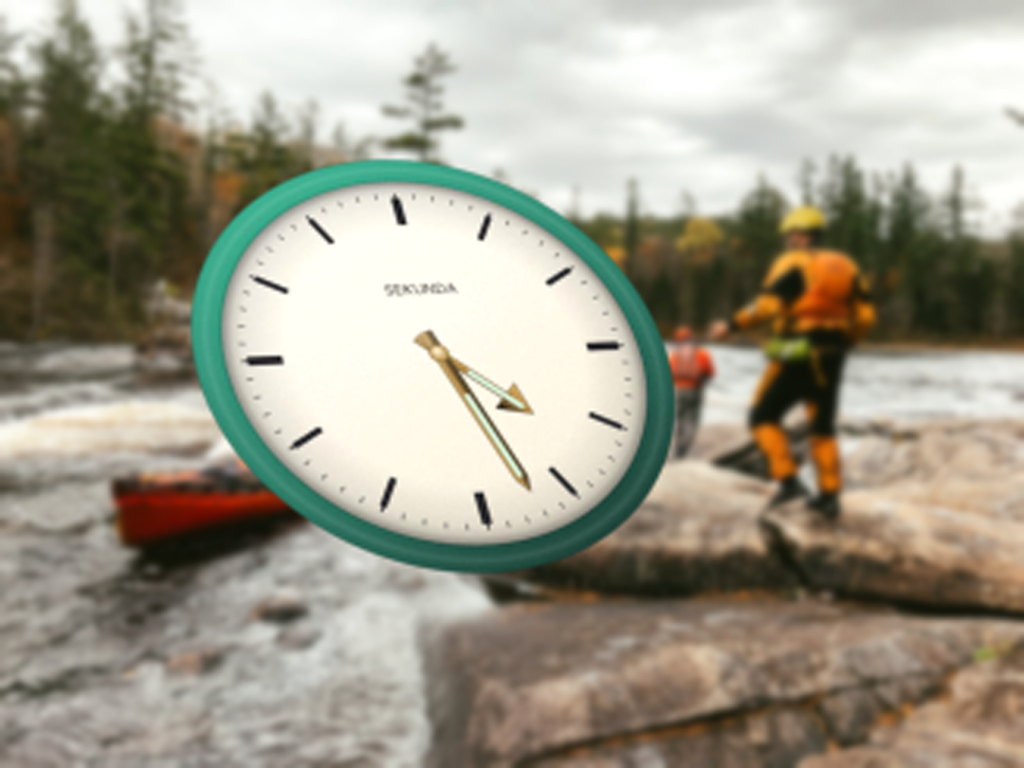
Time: {"hour": 4, "minute": 27}
